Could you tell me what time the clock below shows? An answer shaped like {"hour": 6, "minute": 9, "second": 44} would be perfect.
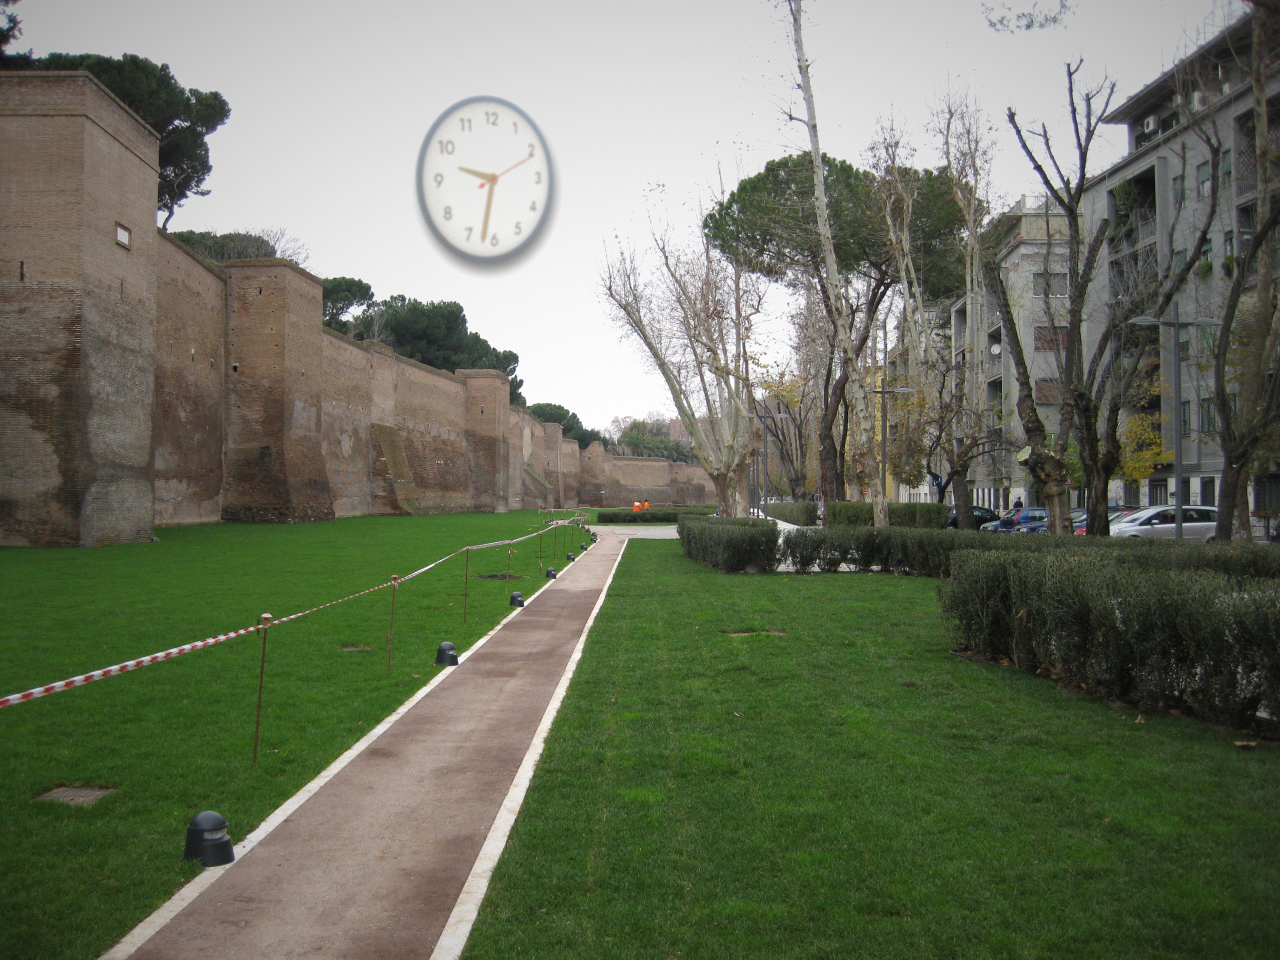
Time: {"hour": 9, "minute": 32, "second": 11}
